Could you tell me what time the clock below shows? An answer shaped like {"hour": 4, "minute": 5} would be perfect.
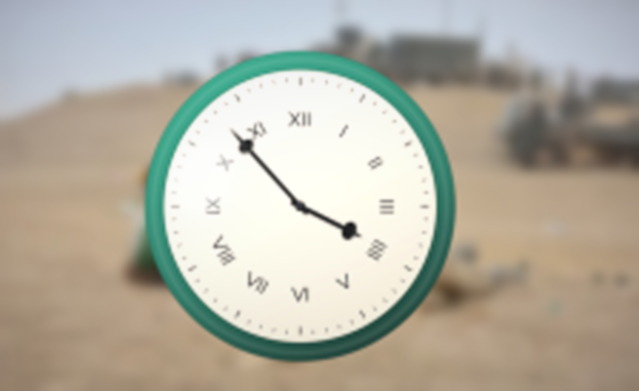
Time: {"hour": 3, "minute": 53}
